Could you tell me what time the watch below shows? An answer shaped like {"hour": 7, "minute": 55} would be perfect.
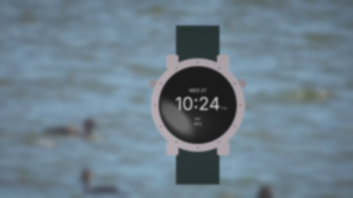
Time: {"hour": 10, "minute": 24}
